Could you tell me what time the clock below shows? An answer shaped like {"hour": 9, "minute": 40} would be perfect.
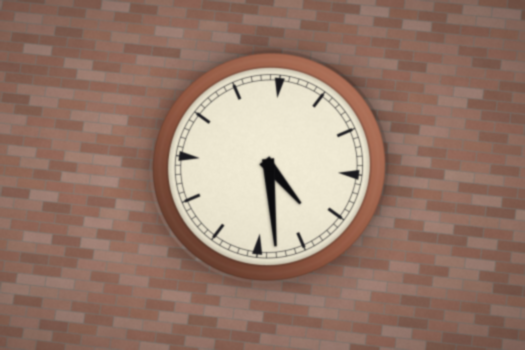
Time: {"hour": 4, "minute": 28}
